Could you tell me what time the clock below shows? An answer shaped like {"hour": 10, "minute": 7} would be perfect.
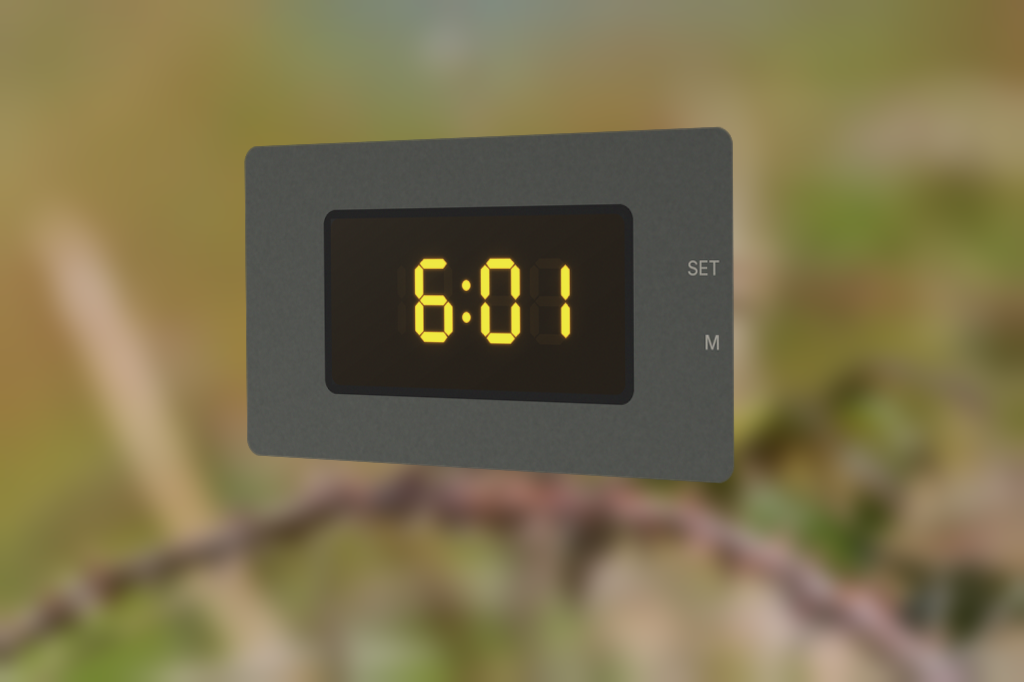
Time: {"hour": 6, "minute": 1}
